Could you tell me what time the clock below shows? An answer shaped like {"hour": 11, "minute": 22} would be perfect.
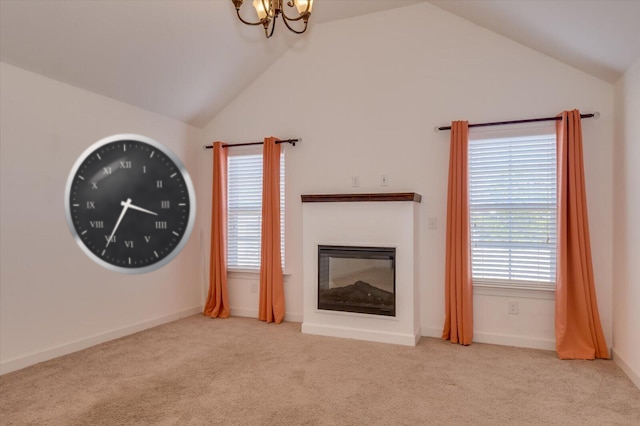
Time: {"hour": 3, "minute": 35}
